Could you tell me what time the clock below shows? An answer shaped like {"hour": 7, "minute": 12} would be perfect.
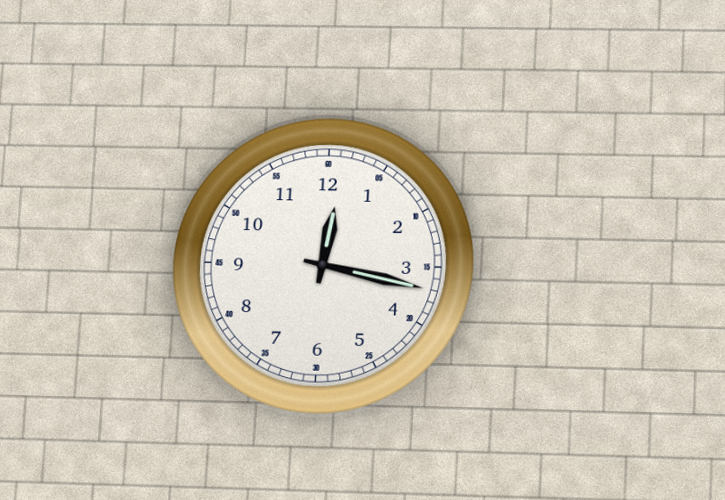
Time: {"hour": 12, "minute": 17}
